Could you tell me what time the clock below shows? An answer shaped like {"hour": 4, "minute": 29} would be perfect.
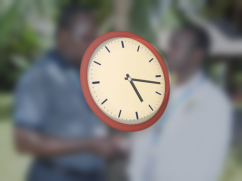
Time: {"hour": 5, "minute": 17}
